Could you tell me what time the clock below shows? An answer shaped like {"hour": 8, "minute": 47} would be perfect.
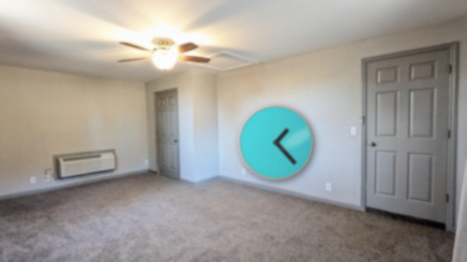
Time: {"hour": 1, "minute": 23}
